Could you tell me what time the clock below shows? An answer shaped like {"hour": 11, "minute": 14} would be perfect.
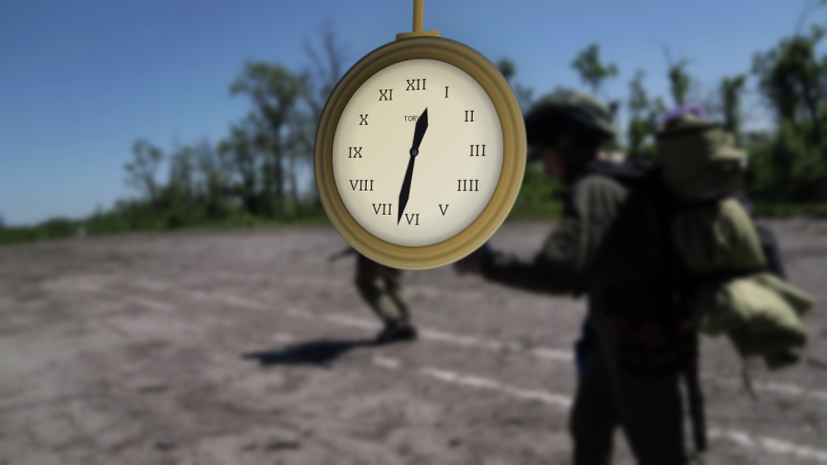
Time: {"hour": 12, "minute": 32}
